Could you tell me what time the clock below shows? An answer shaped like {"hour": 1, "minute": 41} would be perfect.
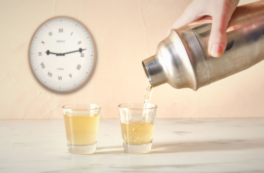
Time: {"hour": 9, "minute": 13}
